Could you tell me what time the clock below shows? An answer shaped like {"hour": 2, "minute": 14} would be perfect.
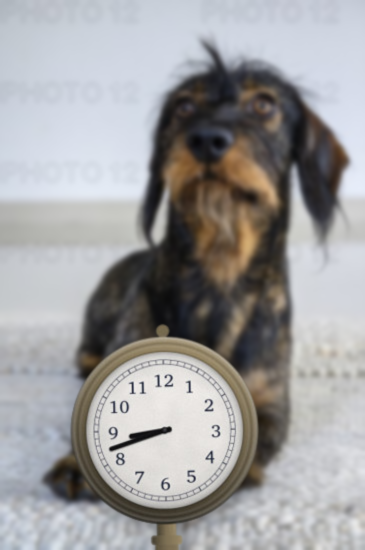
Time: {"hour": 8, "minute": 42}
